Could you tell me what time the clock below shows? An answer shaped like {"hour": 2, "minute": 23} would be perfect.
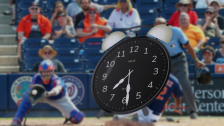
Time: {"hour": 7, "minute": 29}
